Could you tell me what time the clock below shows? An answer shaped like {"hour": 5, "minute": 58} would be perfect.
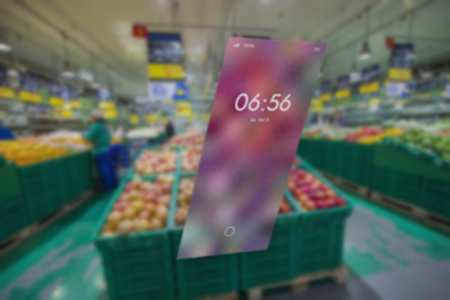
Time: {"hour": 6, "minute": 56}
